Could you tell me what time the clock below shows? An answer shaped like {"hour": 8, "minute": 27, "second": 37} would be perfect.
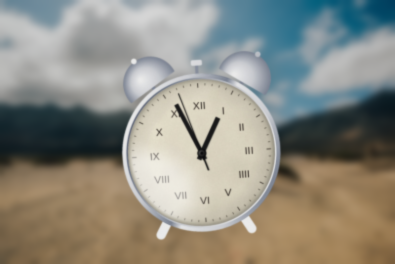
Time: {"hour": 12, "minute": 55, "second": 57}
